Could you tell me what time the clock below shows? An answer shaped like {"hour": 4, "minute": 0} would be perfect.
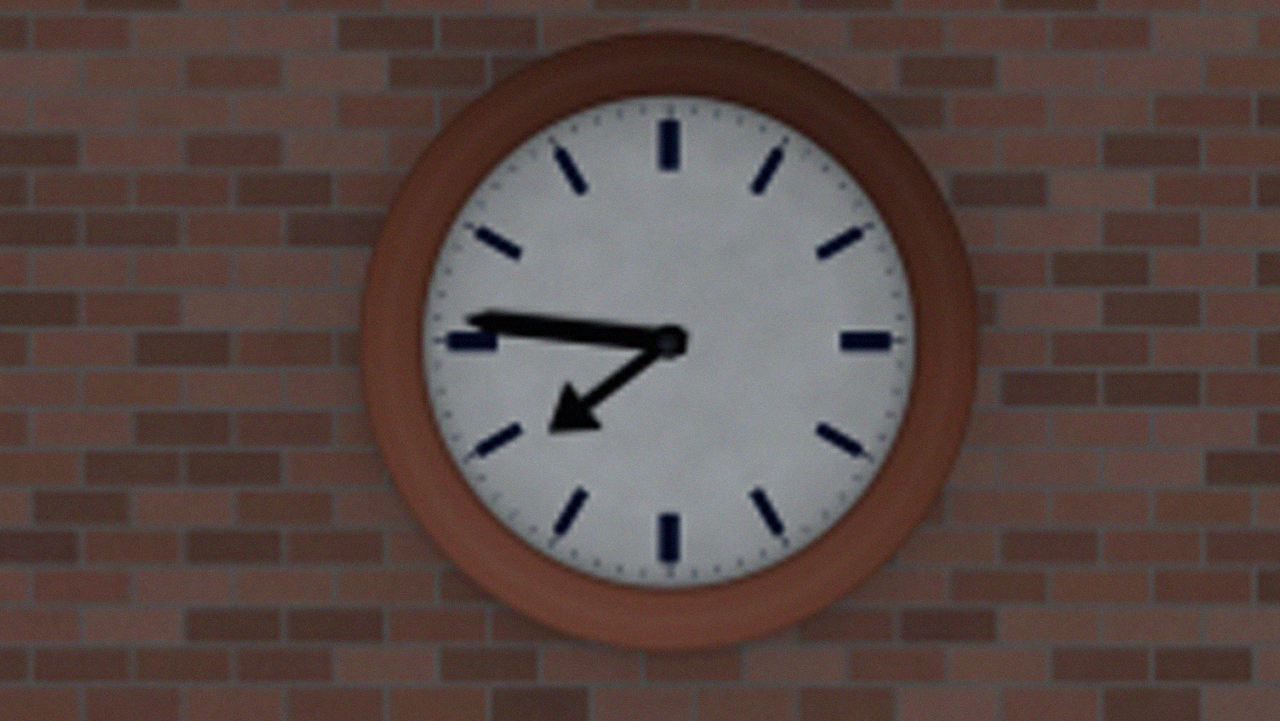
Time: {"hour": 7, "minute": 46}
